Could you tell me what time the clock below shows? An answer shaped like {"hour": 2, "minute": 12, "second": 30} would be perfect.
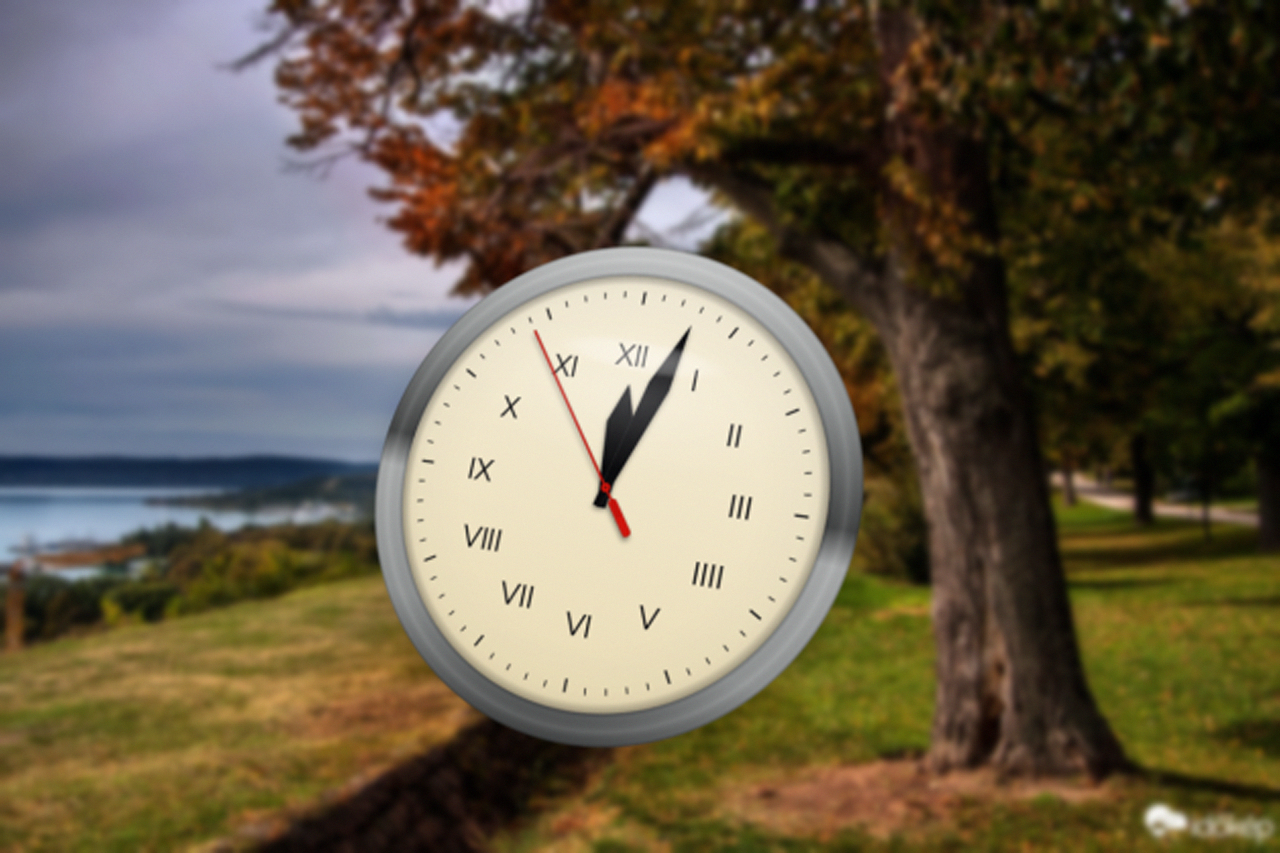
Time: {"hour": 12, "minute": 2, "second": 54}
